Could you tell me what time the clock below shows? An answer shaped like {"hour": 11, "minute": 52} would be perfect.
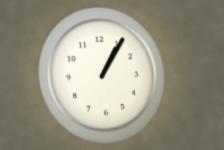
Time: {"hour": 1, "minute": 6}
